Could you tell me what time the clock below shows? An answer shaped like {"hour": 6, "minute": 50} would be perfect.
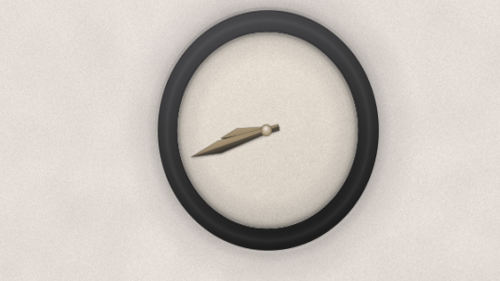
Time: {"hour": 8, "minute": 42}
